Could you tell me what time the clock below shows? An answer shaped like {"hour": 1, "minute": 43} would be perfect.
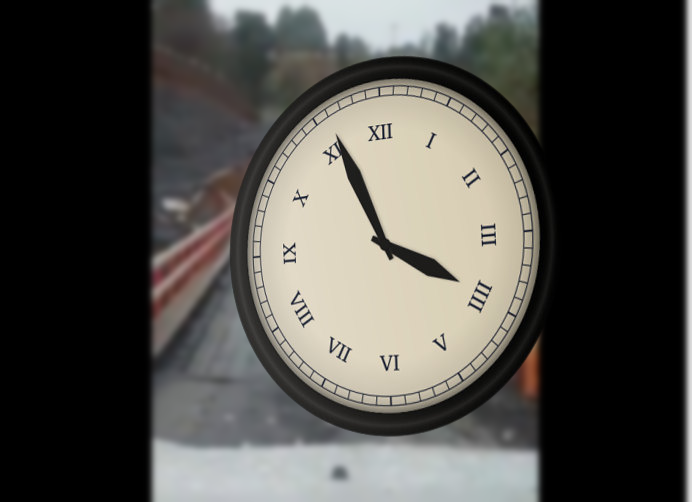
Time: {"hour": 3, "minute": 56}
